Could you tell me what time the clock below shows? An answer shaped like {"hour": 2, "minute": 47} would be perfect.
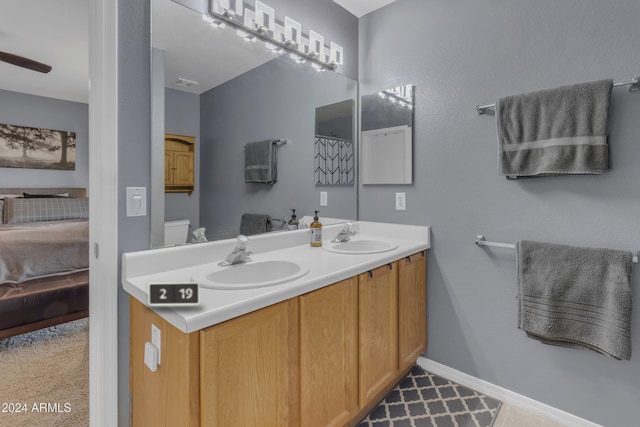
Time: {"hour": 2, "minute": 19}
